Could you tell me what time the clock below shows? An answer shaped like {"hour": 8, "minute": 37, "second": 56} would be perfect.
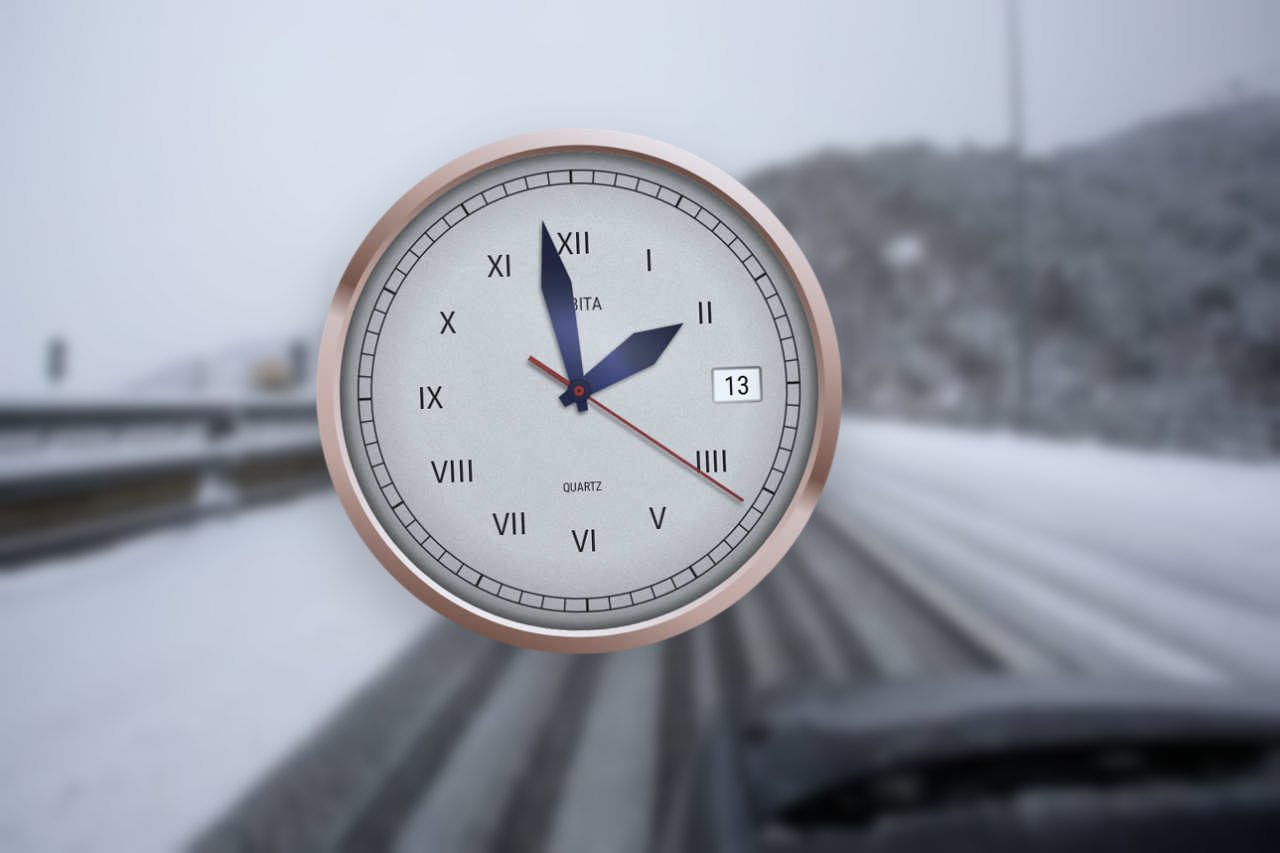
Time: {"hour": 1, "minute": 58, "second": 21}
